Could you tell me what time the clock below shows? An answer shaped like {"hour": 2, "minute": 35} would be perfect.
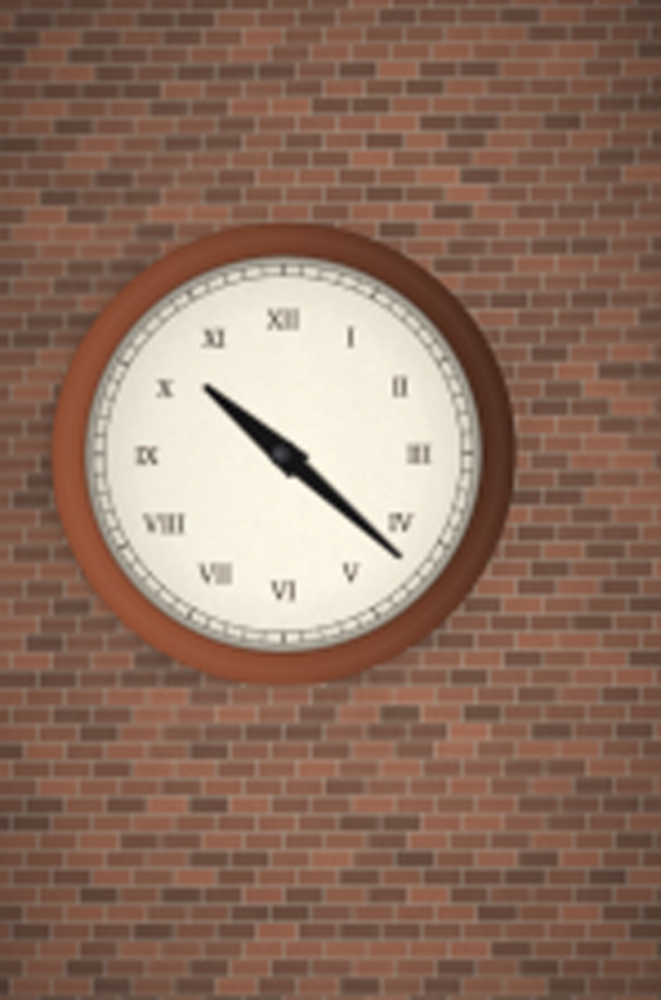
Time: {"hour": 10, "minute": 22}
